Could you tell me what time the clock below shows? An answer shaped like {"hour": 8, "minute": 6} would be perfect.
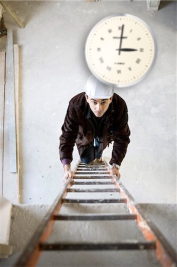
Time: {"hour": 3, "minute": 1}
